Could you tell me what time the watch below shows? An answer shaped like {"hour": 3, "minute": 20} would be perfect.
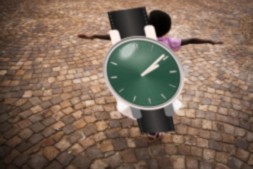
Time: {"hour": 2, "minute": 9}
